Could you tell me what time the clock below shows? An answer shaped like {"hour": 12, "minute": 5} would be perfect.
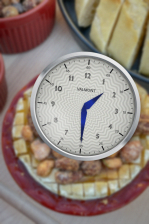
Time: {"hour": 1, "minute": 30}
